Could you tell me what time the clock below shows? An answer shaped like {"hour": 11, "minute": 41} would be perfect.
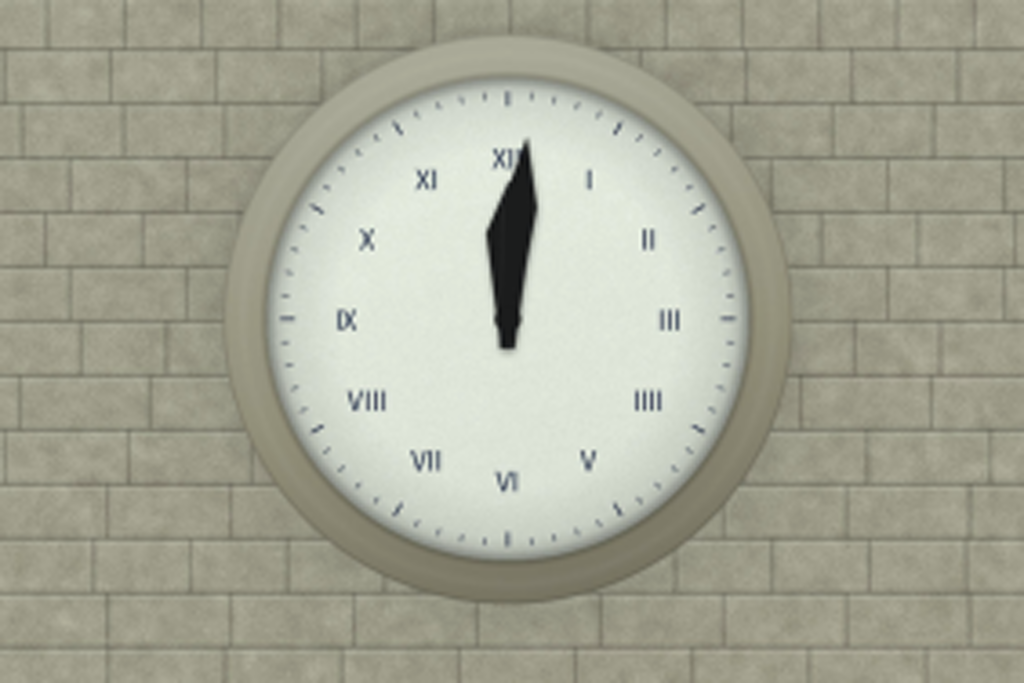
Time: {"hour": 12, "minute": 1}
